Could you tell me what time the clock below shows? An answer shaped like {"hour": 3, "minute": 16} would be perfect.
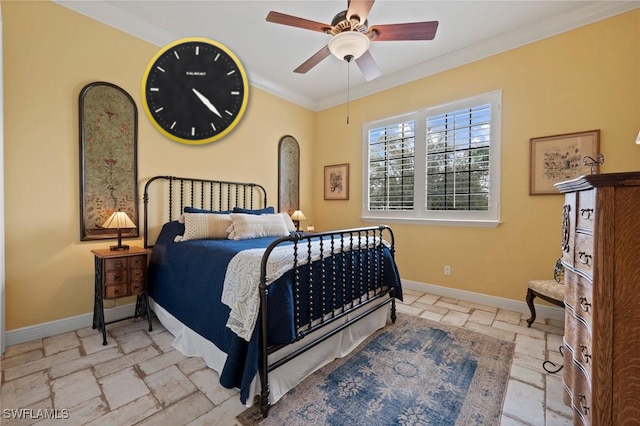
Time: {"hour": 4, "minute": 22}
